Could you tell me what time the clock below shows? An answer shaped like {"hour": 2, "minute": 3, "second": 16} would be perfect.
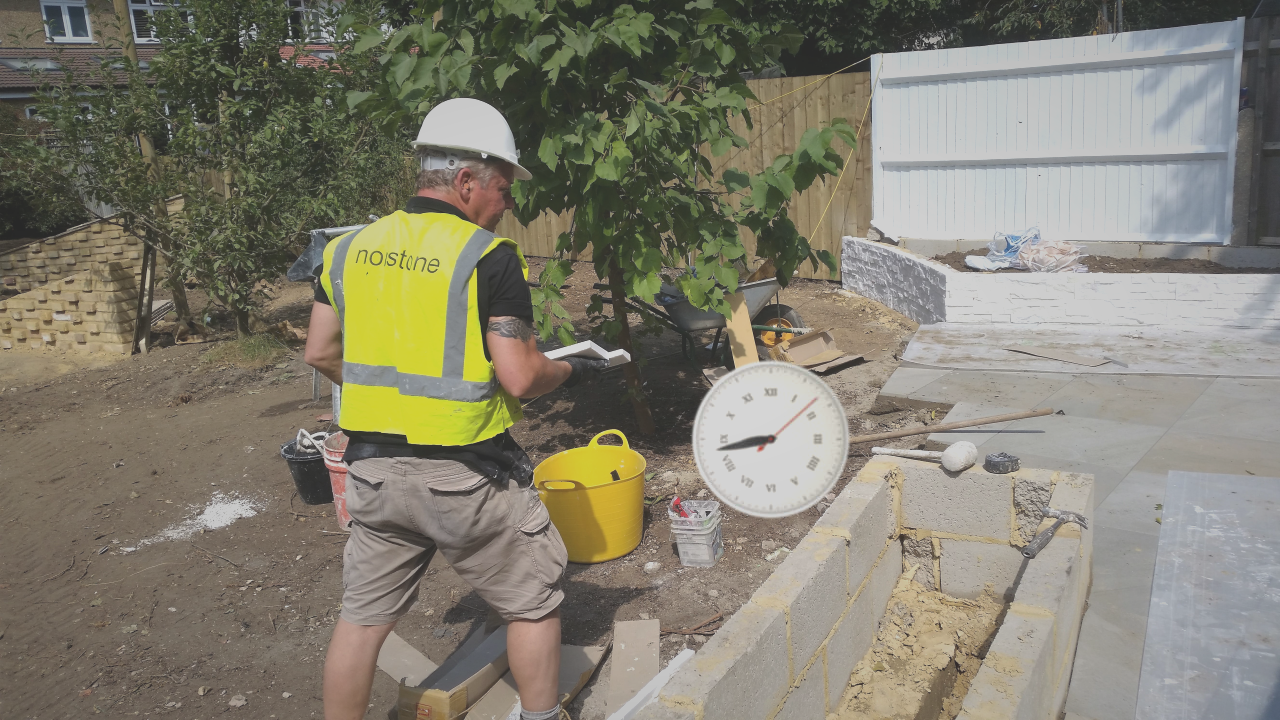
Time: {"hour": 8, "minute": 43, "second": 8}
